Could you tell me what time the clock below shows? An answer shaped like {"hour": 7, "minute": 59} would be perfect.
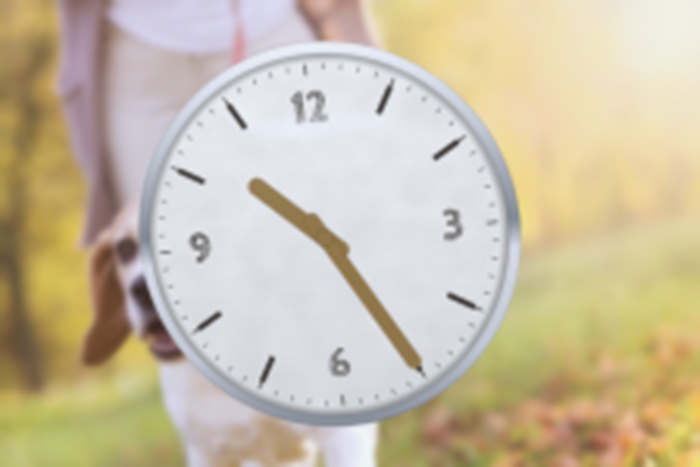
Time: {"hour": 10, "minute": 25}
